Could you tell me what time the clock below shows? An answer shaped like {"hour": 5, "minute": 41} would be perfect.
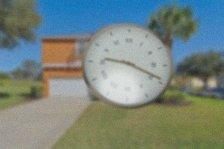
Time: {"hour": 9, "minute": 19}
